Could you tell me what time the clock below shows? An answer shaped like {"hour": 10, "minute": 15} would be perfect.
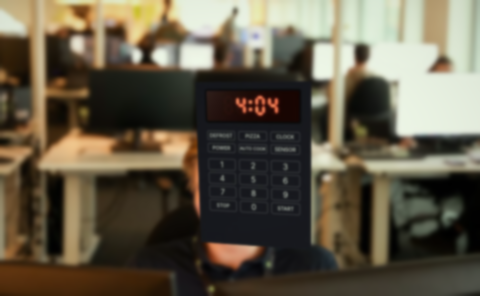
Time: {"hour": 4, "minute": 4}
